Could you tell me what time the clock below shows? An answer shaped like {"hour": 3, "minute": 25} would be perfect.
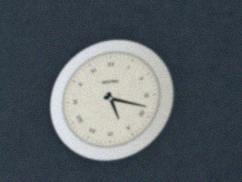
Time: {"hour": 5, "minute": 18}
